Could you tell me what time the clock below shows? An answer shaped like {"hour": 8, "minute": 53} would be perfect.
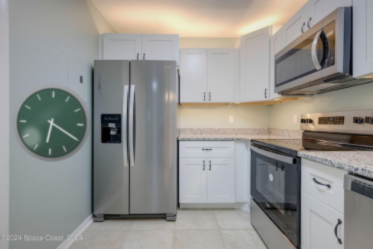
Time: {"hour": 6, "minute": 20}
